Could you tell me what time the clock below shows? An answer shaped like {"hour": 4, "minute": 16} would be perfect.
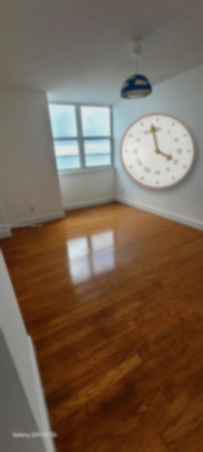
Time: {"hour": 3, "minute": 58}
